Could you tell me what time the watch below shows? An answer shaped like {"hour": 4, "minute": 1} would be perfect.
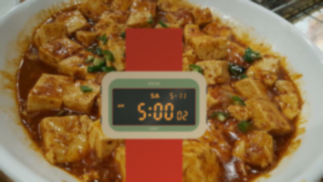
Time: {"hour": 5, "minute": 0}
